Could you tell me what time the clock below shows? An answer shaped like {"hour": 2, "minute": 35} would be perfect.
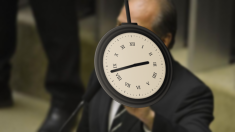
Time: {"hour": 2, "minute": 43}
